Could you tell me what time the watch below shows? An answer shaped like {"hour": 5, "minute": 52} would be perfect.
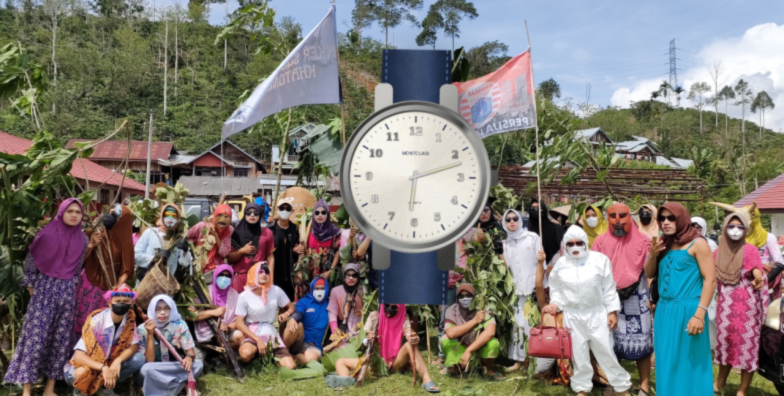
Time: {"hour": 6, "minute": 12}
